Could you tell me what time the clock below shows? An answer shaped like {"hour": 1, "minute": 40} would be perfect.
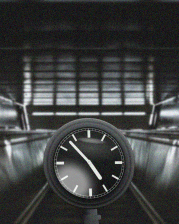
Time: {"hour": 4, "minute": 53}
